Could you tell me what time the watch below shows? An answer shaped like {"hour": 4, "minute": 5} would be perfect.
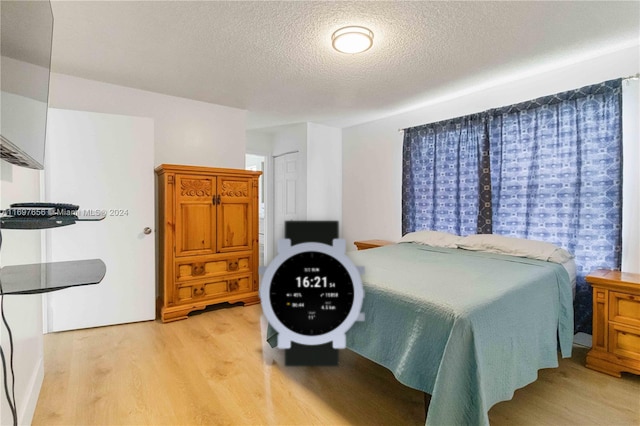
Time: {"hour": 16, "minute": 21}
